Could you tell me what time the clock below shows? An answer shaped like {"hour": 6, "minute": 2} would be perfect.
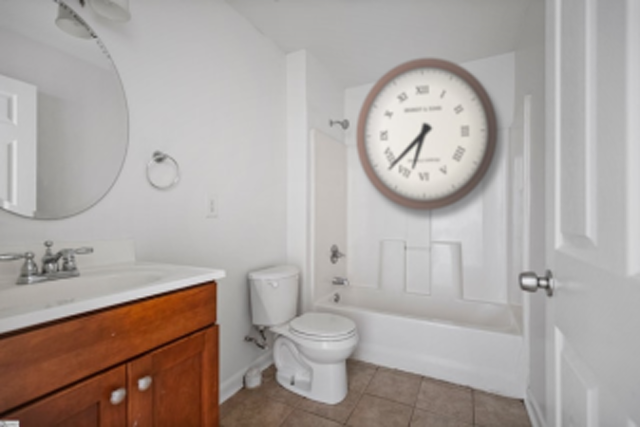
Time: {"hour": 6, "minute": 38}
